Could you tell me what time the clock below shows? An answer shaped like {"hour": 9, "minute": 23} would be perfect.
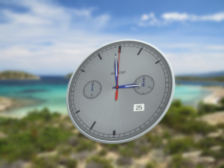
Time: {"hour": 2, "minute": 59}
